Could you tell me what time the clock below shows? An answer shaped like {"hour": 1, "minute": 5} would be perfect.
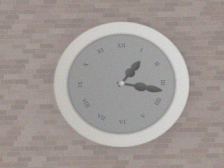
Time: {"hour": 1, "minute": 17}
